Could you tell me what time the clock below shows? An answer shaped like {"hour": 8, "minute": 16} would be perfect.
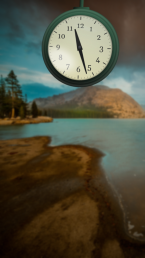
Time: {"hour": 11, "minute": 27}
